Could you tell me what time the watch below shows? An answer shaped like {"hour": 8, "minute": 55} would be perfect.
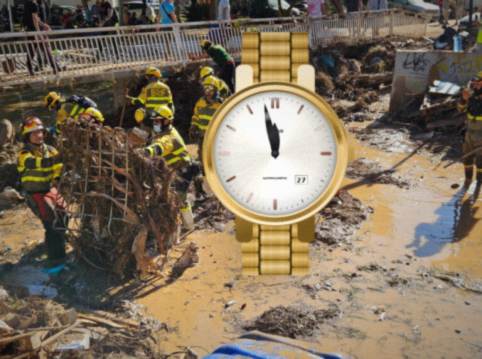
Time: {"hour": 11, "minute": 58}
